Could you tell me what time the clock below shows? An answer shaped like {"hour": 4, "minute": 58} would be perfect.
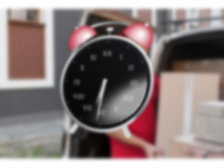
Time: {"hour": 6, "minute": 31}
